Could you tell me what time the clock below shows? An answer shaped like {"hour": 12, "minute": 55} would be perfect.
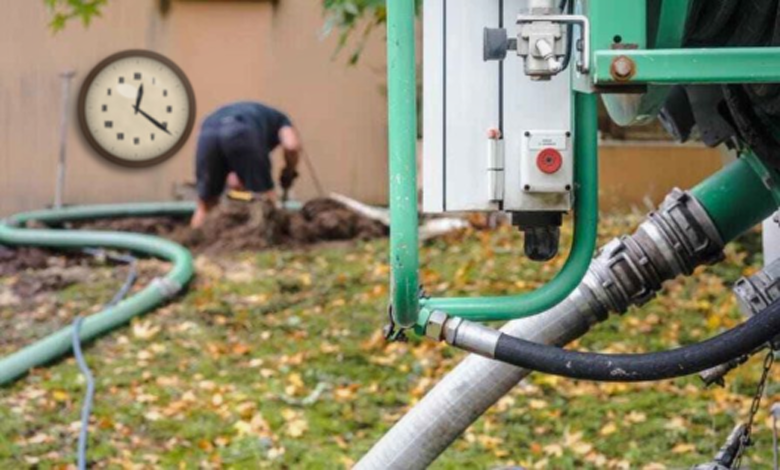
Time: {"hour": 12, "minute": 21}
